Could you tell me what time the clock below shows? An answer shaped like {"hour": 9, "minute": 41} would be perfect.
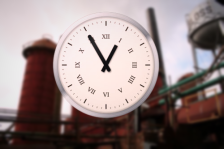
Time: {"hour": 12, "minute": 55}
